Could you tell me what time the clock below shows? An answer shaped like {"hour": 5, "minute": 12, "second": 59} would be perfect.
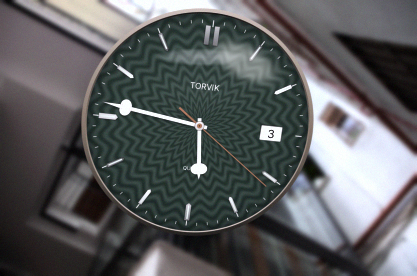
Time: {"hour": 5, "minute": 46, "second": 21}
